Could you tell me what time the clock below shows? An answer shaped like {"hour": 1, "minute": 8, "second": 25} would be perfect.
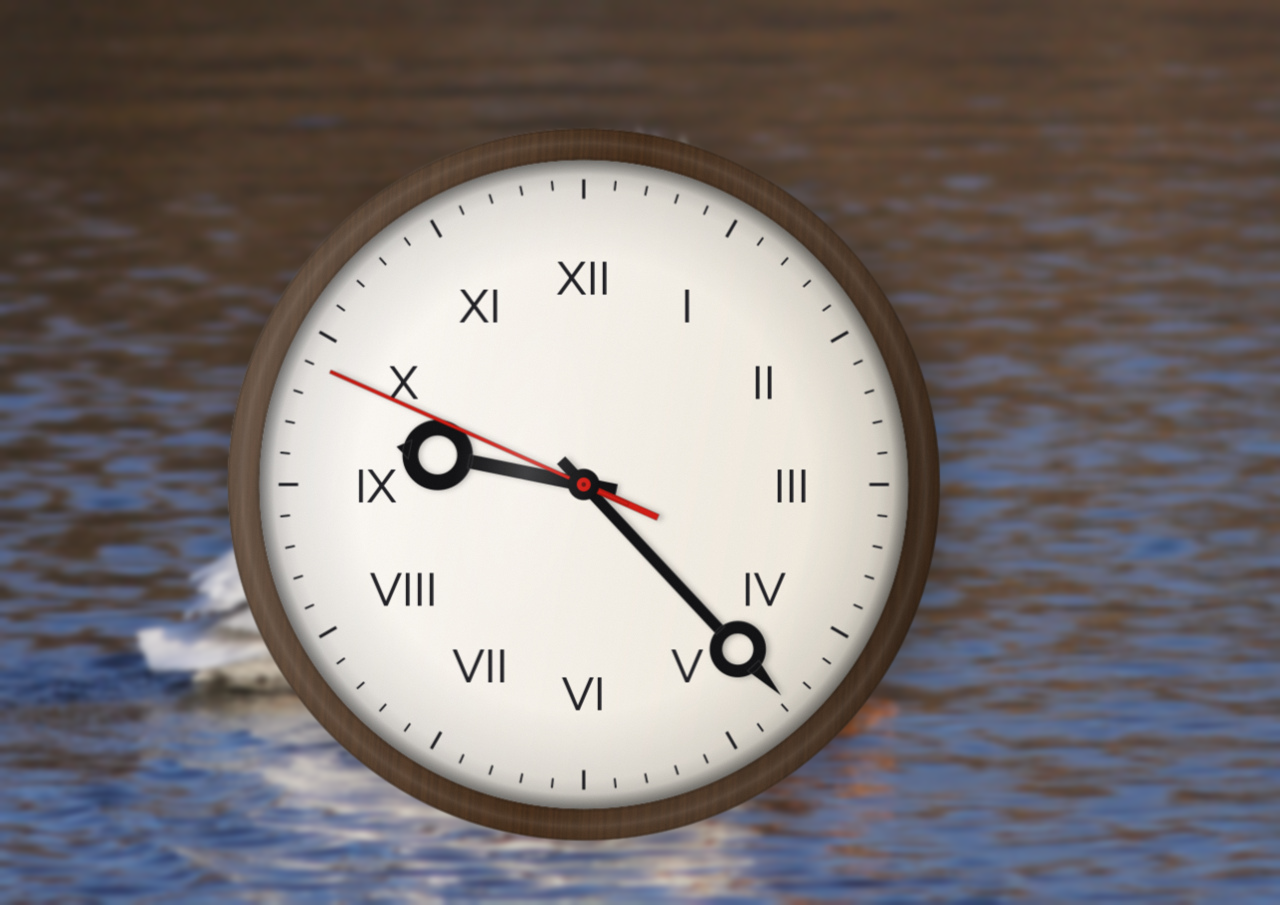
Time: {"hour": 9, "minute": 22, "second": 49}
